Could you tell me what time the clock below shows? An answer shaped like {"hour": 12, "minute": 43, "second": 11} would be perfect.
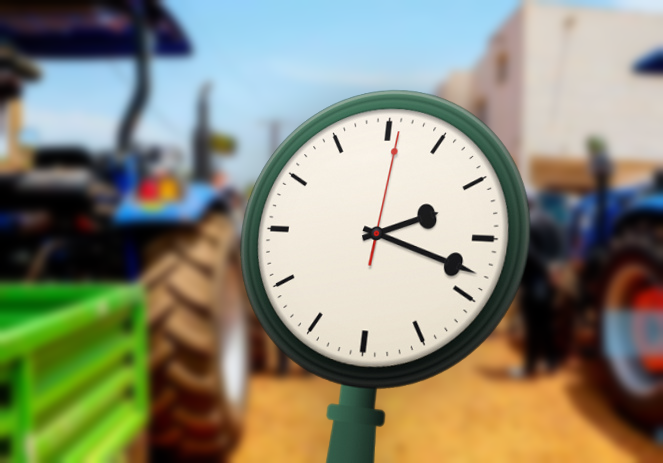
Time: {"hour": 2, "minute": 18, "second": 1}
